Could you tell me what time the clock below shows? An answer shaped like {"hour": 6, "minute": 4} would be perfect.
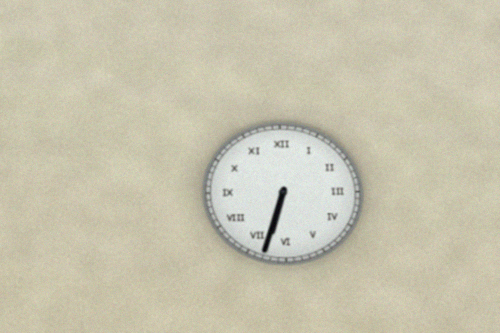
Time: {"hour": 6, "minute": 33}
